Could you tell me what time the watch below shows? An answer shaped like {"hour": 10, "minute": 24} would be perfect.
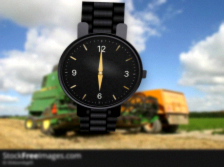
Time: {"hour": 6, "minute": 0}
